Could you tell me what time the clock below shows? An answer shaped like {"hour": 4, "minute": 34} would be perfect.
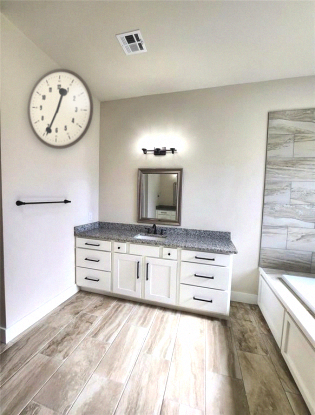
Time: {"hour": 12, "minute": 34}
